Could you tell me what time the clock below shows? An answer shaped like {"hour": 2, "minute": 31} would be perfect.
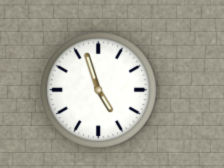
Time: {"hour": 4, "minute": 57}
